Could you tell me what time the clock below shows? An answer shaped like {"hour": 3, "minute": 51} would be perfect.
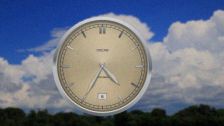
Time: {"hour": 4, "minute": 35}
